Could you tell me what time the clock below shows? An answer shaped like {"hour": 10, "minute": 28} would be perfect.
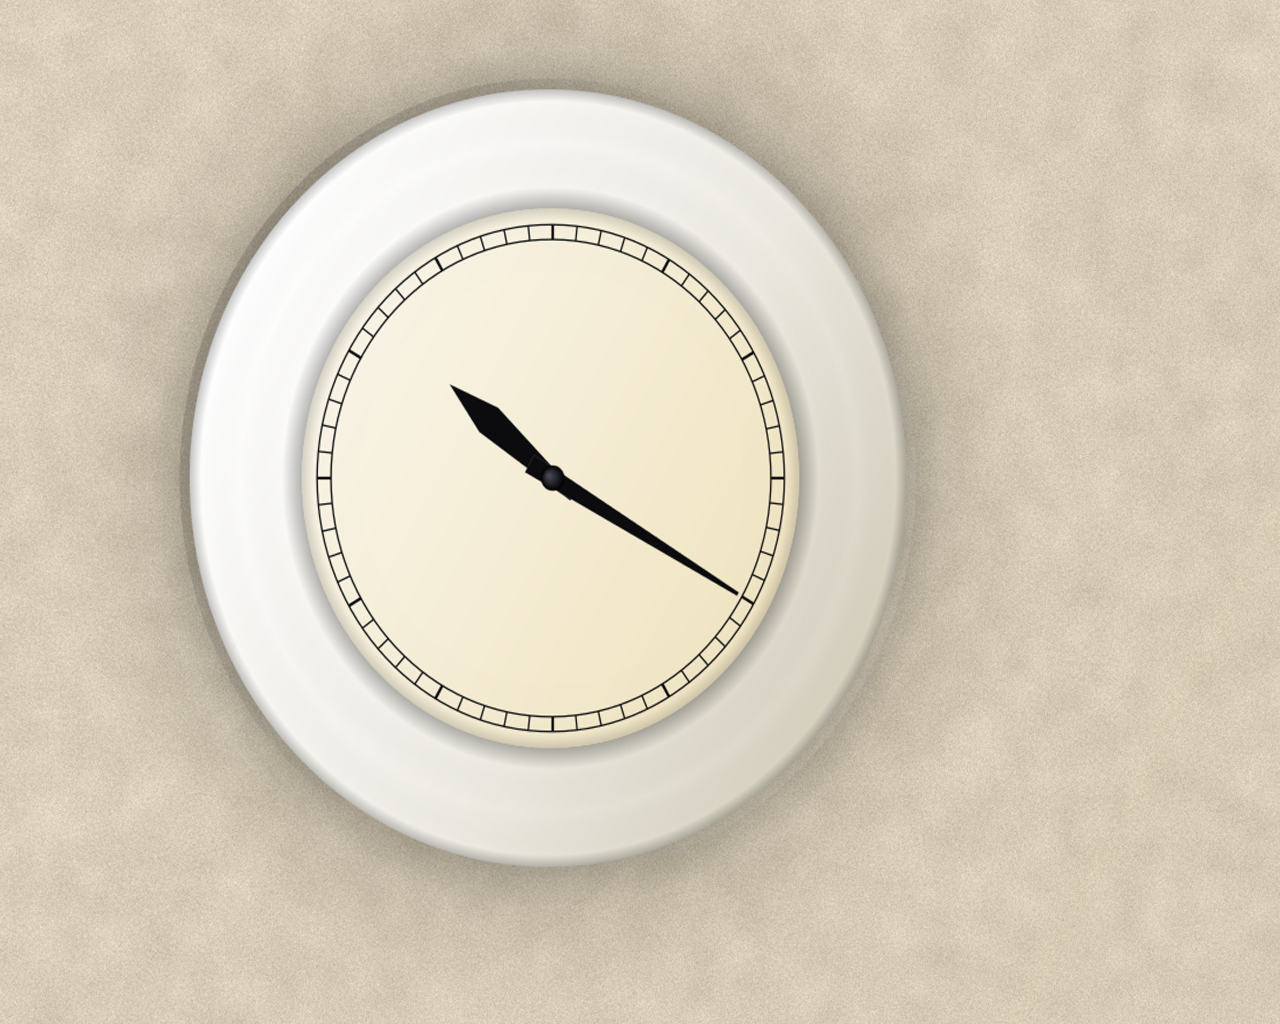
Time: {"hour": 10, "minute": 20}
